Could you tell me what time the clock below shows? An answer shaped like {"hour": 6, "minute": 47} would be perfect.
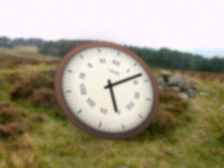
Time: {"hour": 5, "minute": 8}
